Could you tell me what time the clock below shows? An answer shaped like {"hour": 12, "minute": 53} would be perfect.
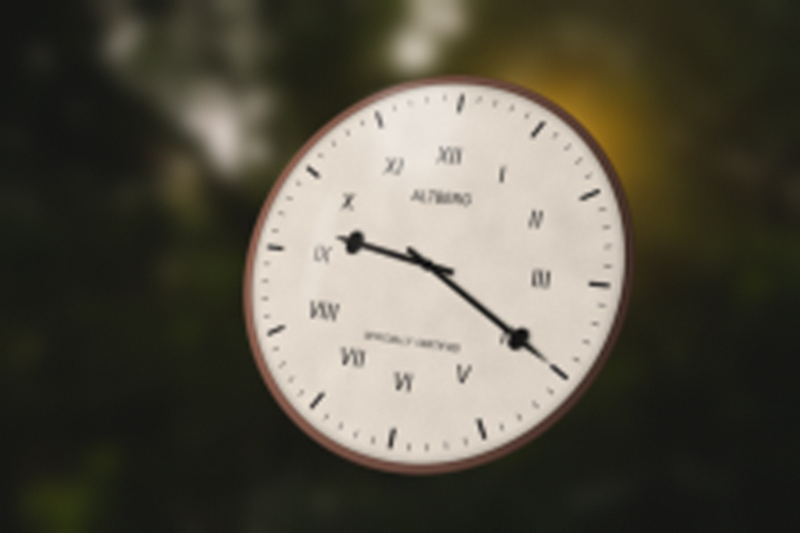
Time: {"hour": 9, "minute": 20}
